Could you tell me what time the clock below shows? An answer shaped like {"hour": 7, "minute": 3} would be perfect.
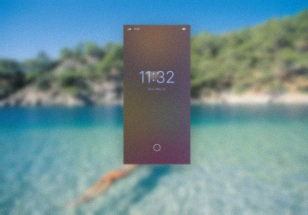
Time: {"hour": 11, "minute": 32}
